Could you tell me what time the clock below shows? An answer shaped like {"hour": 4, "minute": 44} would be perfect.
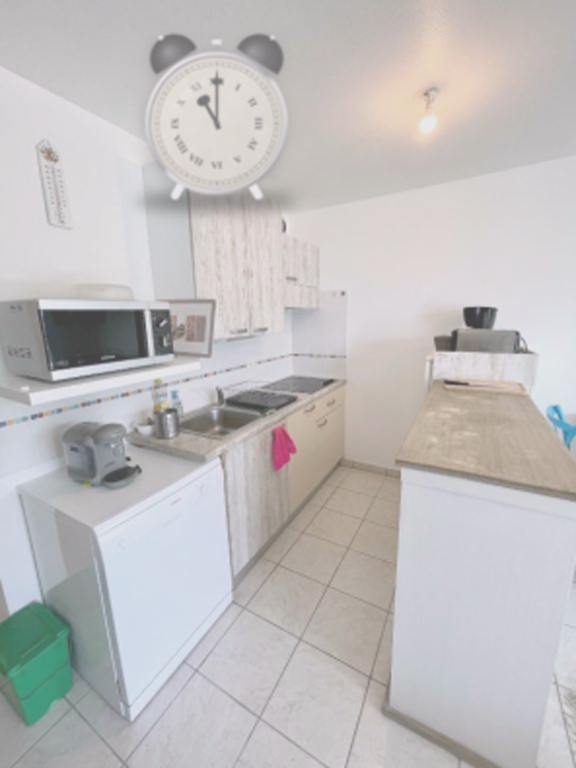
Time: {"hour": 11, "minute": 0}
